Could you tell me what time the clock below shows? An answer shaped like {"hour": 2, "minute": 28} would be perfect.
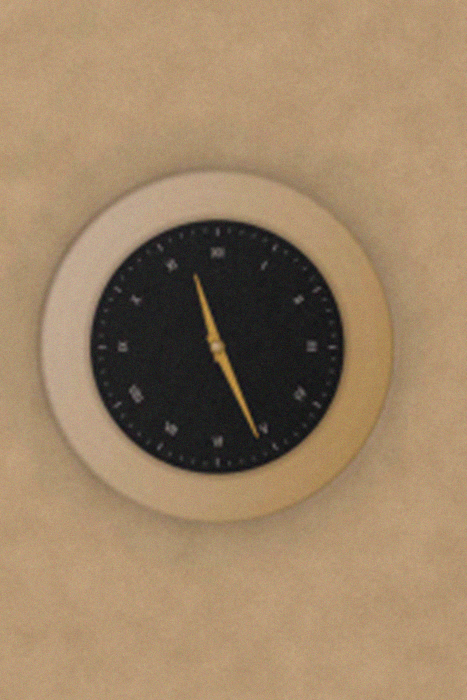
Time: {"hour": 11, "minute": 26}
